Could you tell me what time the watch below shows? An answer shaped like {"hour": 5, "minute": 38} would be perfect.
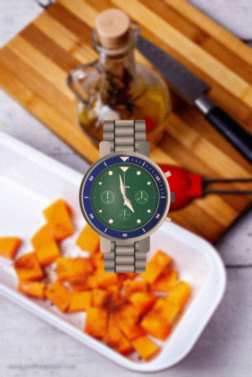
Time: {"hour": 4, "minute": 58}
